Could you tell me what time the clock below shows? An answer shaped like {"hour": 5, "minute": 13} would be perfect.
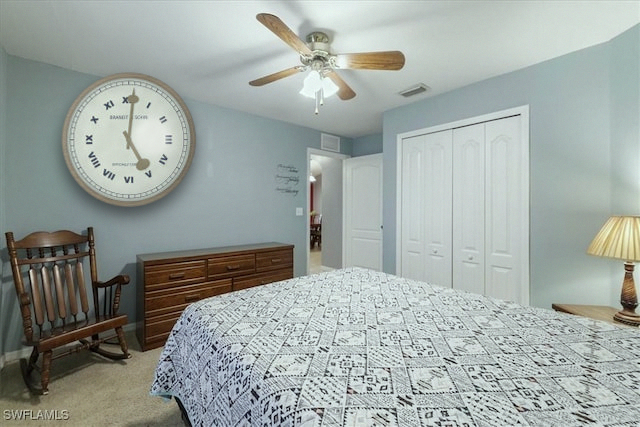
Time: {"hour": 5, "minute": 1}
